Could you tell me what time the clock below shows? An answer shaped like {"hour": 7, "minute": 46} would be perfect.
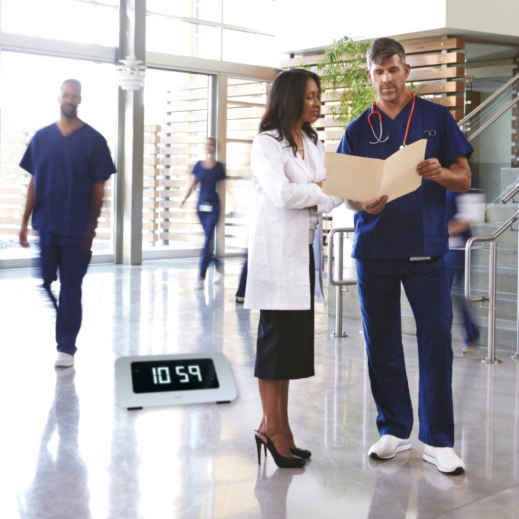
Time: {"hour": 10, "minute": 59}
